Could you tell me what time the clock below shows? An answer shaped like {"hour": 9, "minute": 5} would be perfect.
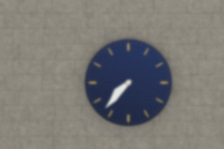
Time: {"hour": 7, "minute": 37}
